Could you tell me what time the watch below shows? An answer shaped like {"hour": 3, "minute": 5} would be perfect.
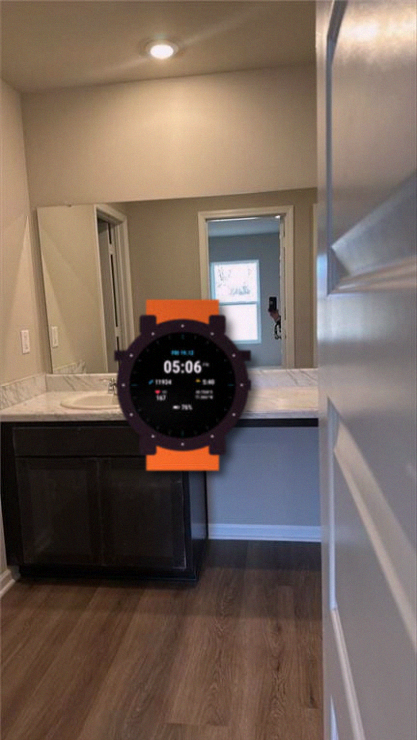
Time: {"hour": 5, "minute": 6}
